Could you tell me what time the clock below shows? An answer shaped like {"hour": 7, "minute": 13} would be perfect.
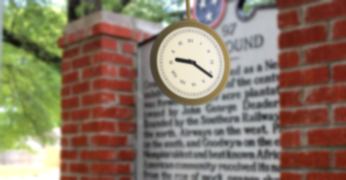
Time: {"hour": 9, "minute": 21}
